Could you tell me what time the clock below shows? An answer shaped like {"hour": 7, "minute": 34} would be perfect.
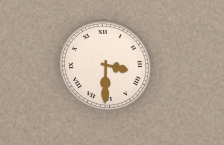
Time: {"hour": 3, "minute": 31}
